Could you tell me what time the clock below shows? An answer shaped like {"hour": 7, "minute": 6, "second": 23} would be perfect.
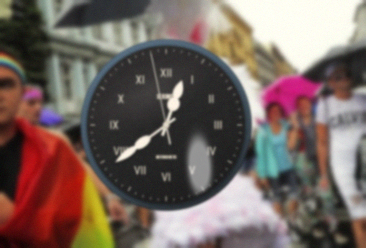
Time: {"hour": 12, "minute": 38, "second": 58}
